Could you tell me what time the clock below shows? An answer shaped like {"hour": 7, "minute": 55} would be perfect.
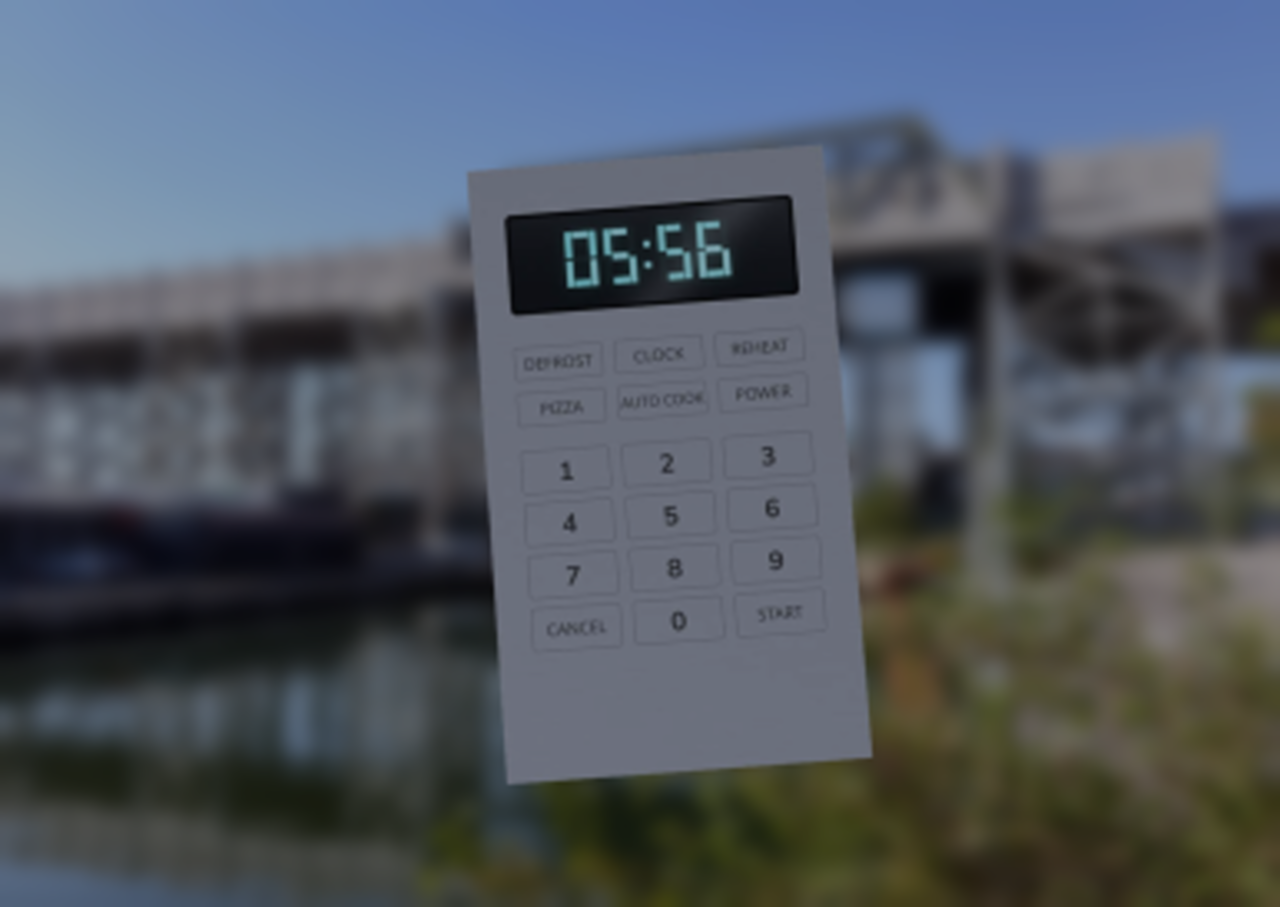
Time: {"hour": 5, "minute": 56}
